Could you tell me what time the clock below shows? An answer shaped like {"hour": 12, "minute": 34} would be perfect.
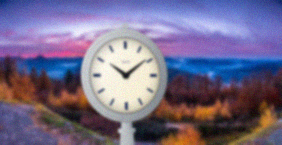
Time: {"hour": 10, "minute": 9}
